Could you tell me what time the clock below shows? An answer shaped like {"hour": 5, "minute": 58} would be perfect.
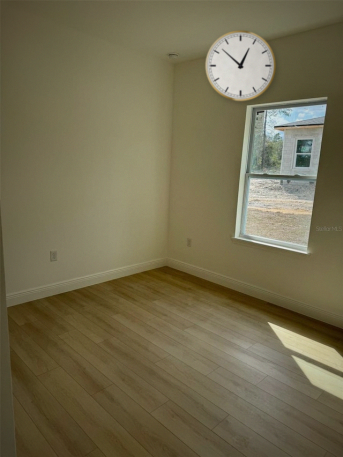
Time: {"hour": 12, "minute": 52}
